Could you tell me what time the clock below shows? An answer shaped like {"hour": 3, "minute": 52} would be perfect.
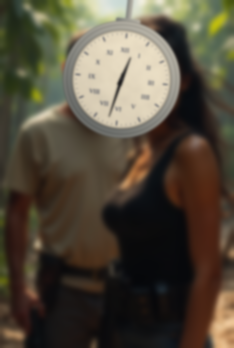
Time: {"hour": 12, "minute": 32}
